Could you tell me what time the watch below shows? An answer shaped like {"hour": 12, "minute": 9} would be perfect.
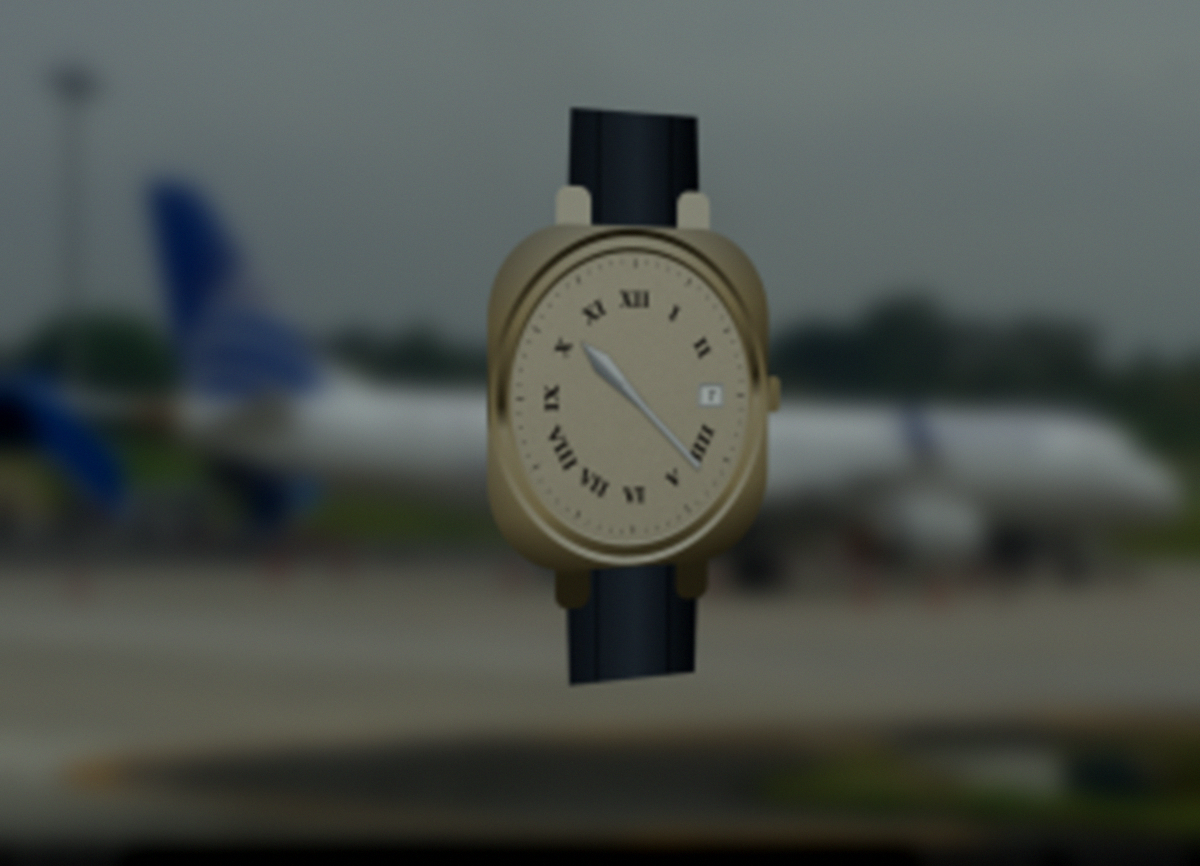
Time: {"hour": 10, "minute": 22}
